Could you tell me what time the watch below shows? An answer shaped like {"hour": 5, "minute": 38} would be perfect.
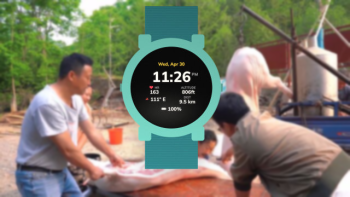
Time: {"hour": 11, "minute": 26}
